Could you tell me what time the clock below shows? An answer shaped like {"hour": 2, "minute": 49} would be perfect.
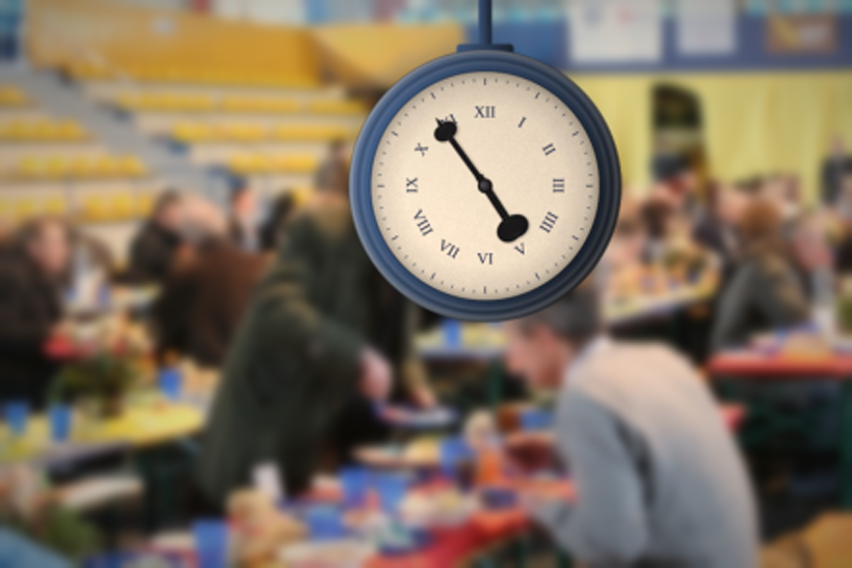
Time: {"hour": 4, "minute": 54}
